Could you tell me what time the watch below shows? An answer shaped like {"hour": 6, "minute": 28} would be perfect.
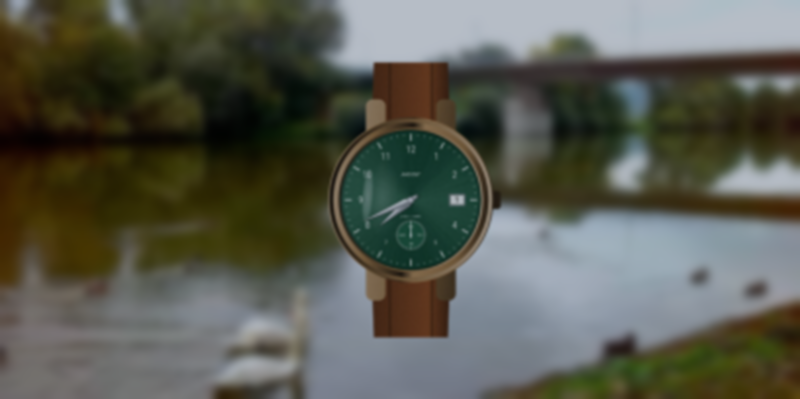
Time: {"hour": 7, "minute": 41}
